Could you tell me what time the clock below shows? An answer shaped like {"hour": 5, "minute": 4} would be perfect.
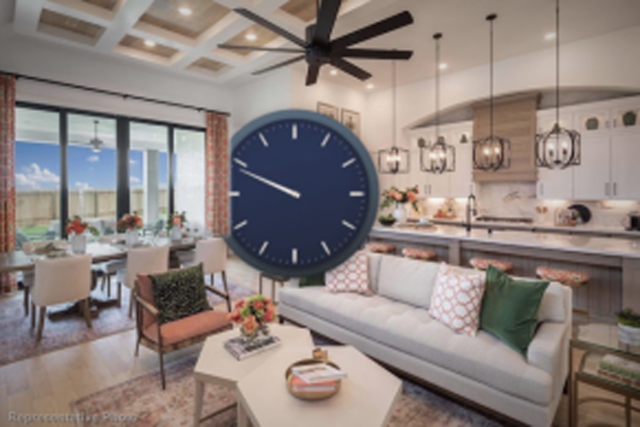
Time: {"hour": 9, "minute": 49}
